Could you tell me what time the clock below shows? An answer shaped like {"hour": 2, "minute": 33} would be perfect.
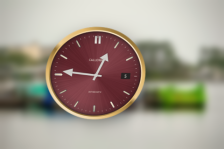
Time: {"hour": 12, "minute": 46}
